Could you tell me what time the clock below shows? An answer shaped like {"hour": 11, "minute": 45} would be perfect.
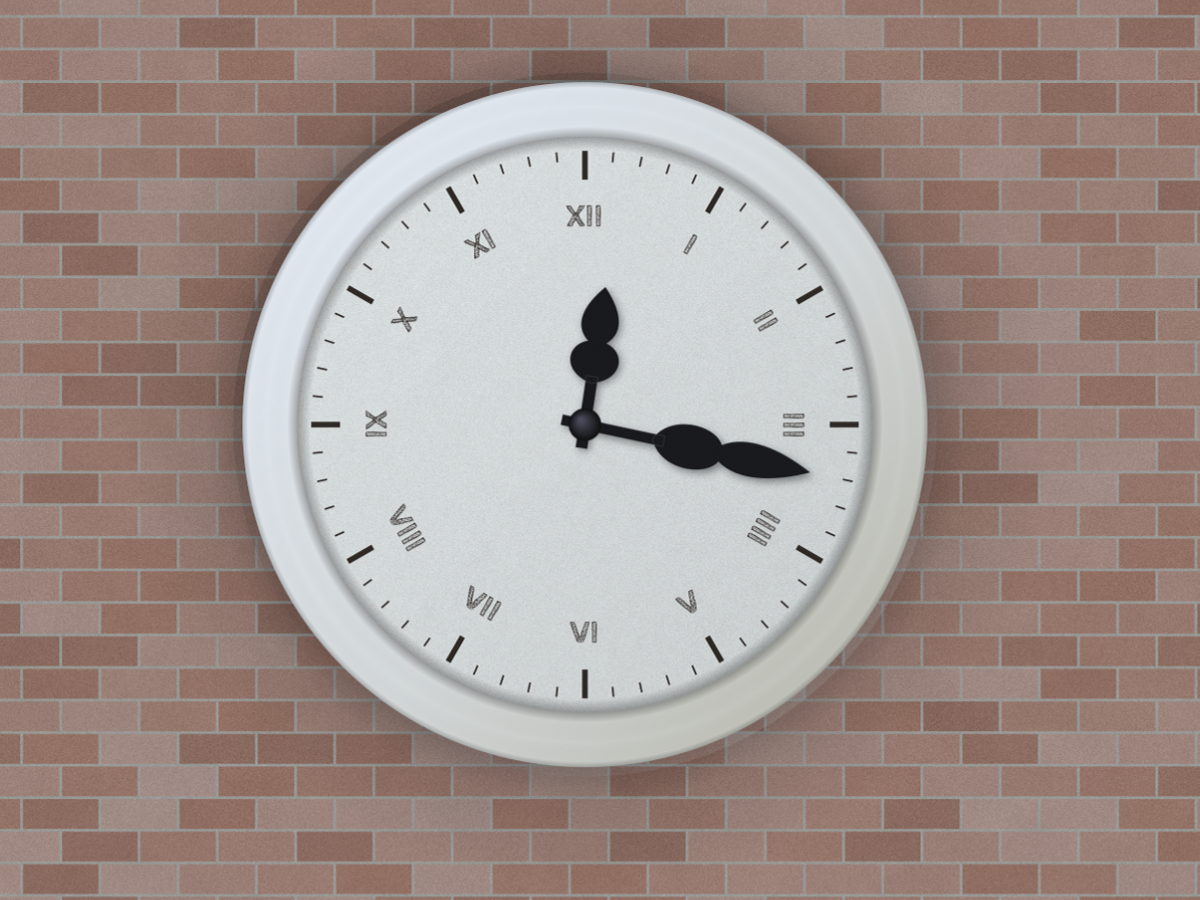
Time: {"hour": 12, "minute": 17}
